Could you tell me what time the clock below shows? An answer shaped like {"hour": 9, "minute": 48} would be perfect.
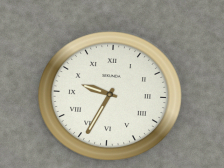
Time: {"hour": 9, "minute": 34}
